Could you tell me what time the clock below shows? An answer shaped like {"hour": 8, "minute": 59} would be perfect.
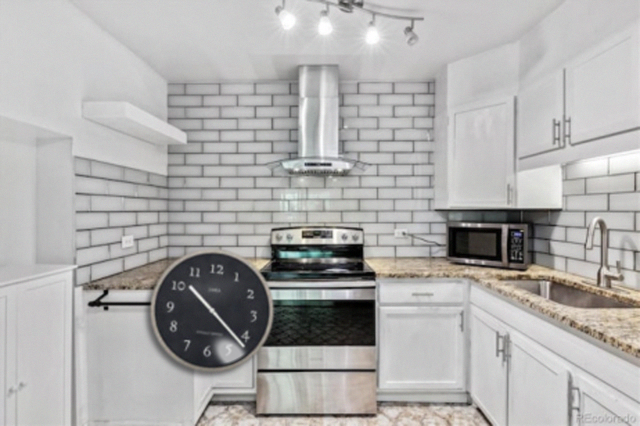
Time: {"hour": 10, "minute": 22}
